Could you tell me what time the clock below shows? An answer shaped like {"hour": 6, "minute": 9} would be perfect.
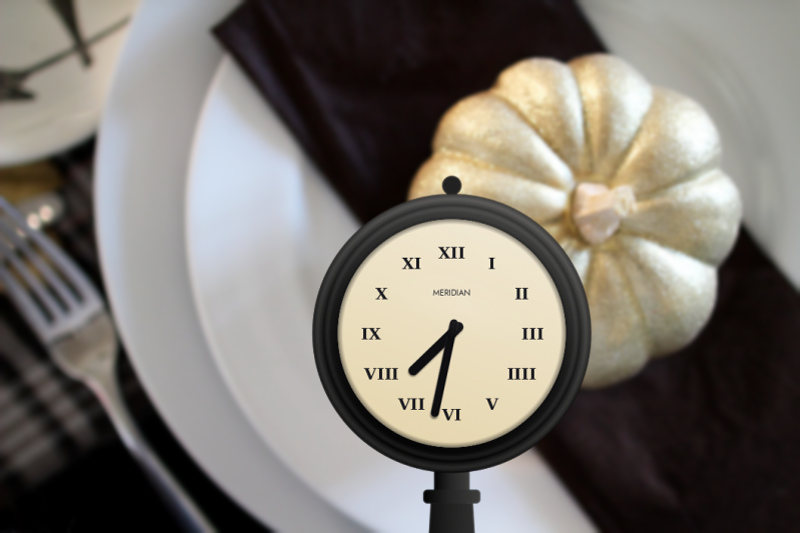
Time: {"hour": 7, "minute": 32}
